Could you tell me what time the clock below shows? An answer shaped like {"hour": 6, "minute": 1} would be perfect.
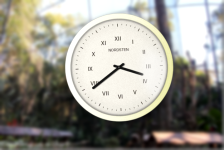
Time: {"hour": 3, "minute": 39}
